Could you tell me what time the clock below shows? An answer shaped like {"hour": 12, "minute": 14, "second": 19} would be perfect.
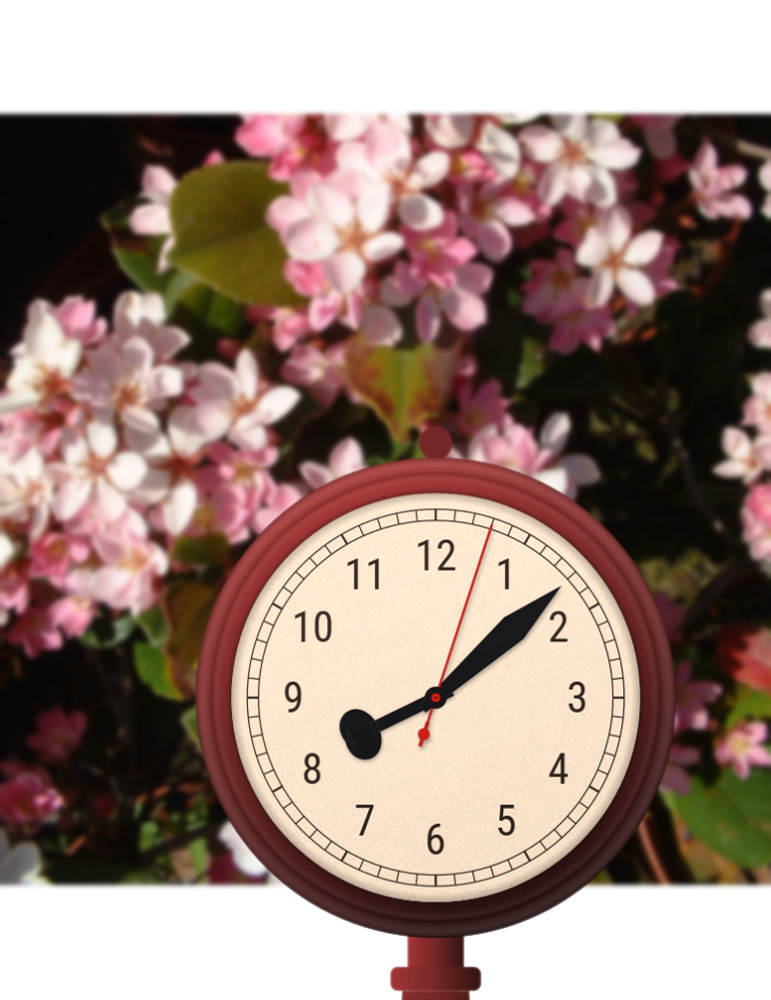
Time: {"hour": 8, "minute": 8, "second": 3}
